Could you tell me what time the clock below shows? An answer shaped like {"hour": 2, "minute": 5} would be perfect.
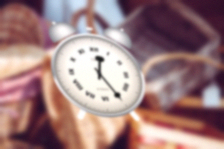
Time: {"hour": 12, "minute": 25}
